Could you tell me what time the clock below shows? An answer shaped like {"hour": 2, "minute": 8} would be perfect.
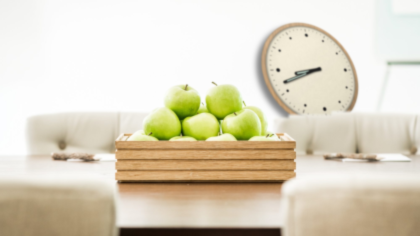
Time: {"hour": 8, "minute": 42}
